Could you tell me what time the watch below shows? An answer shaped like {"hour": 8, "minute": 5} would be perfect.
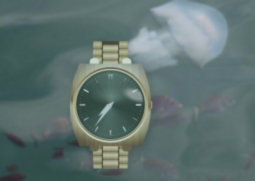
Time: {"hour": 7, "minute": 36}
